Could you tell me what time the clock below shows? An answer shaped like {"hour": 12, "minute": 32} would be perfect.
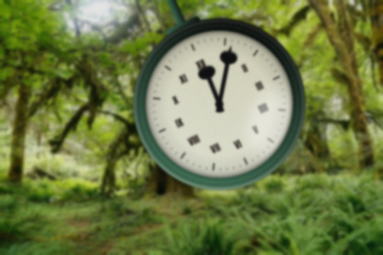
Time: {"hour": 12, "minute": 6}
